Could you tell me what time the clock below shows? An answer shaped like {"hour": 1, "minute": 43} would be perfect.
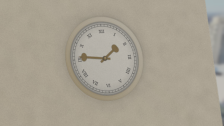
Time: {"hour": 1, "minute": 46}
